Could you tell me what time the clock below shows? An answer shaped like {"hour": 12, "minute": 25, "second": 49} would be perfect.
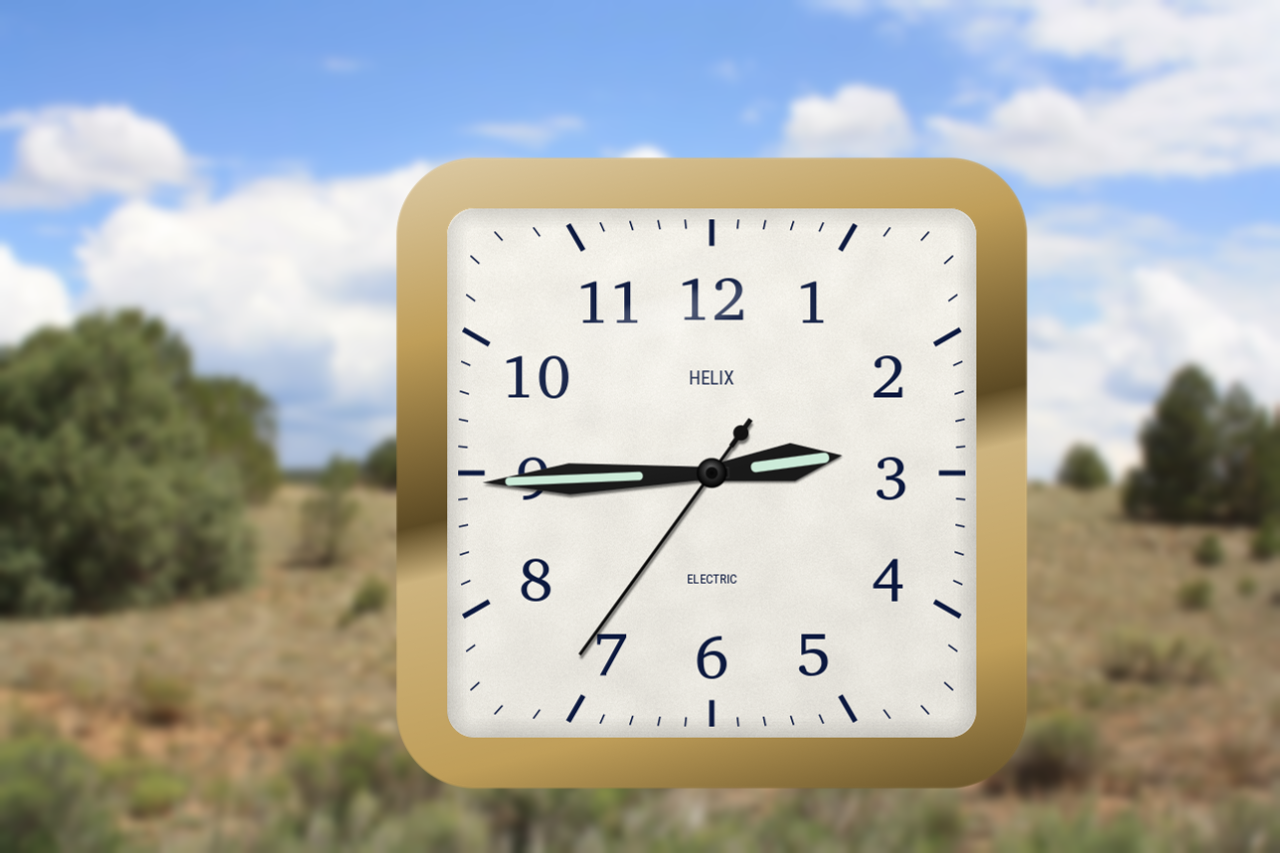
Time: {"hour": 2, "minute": 44, "second": 36}
